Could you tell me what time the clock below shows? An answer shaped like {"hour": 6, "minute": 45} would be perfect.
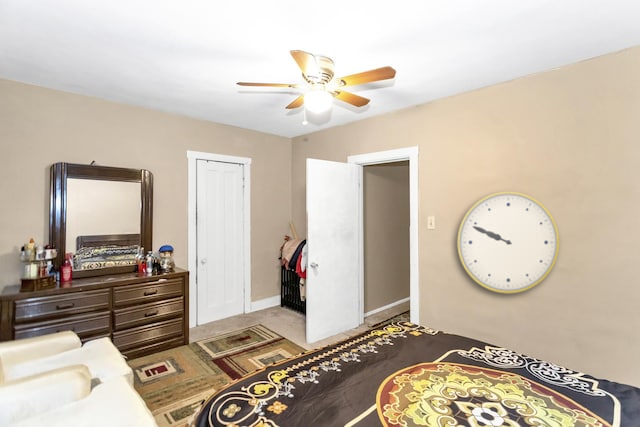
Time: {"hour": 9, "minute": 49}
